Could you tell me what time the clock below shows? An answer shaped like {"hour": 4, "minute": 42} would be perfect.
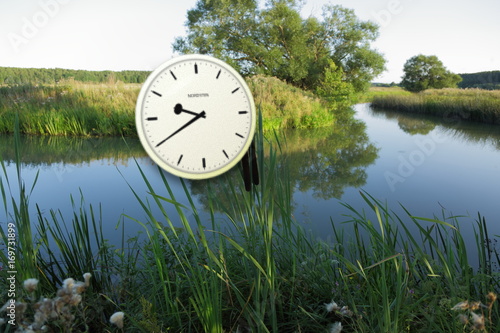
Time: {"hour": 9, "minute": 40}
